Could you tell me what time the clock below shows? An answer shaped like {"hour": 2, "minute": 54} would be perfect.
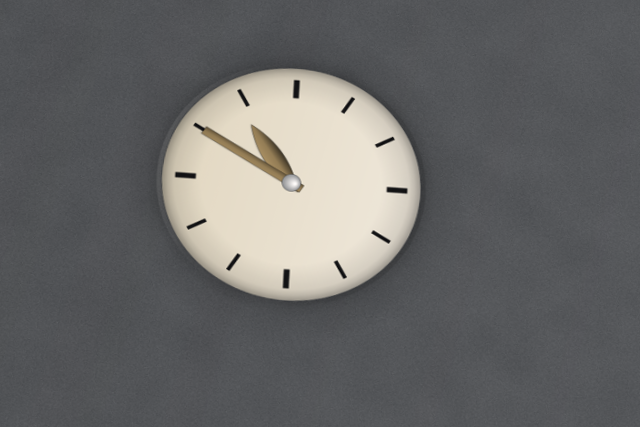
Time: {"hour": 10, "minute": 50}
